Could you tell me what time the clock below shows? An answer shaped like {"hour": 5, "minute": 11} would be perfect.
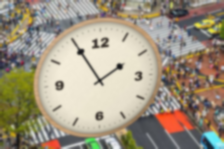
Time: {"hour": 1, "minute": 55}
